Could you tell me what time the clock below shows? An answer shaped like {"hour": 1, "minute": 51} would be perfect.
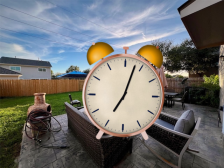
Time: {"hour": 7, "minute": 3}
